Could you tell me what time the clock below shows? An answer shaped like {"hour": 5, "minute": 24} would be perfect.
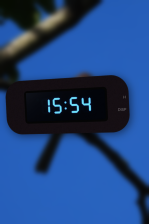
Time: {"hour": 15, "minute": 54}
